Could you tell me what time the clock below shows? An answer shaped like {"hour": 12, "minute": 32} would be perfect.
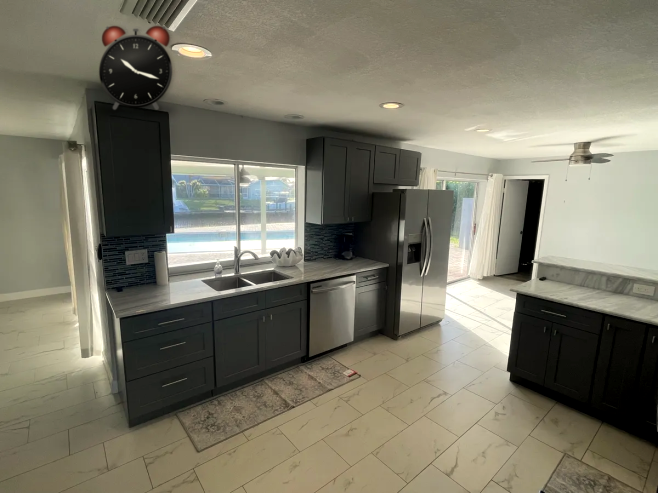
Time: {"hour": 10, "minute": 18}
